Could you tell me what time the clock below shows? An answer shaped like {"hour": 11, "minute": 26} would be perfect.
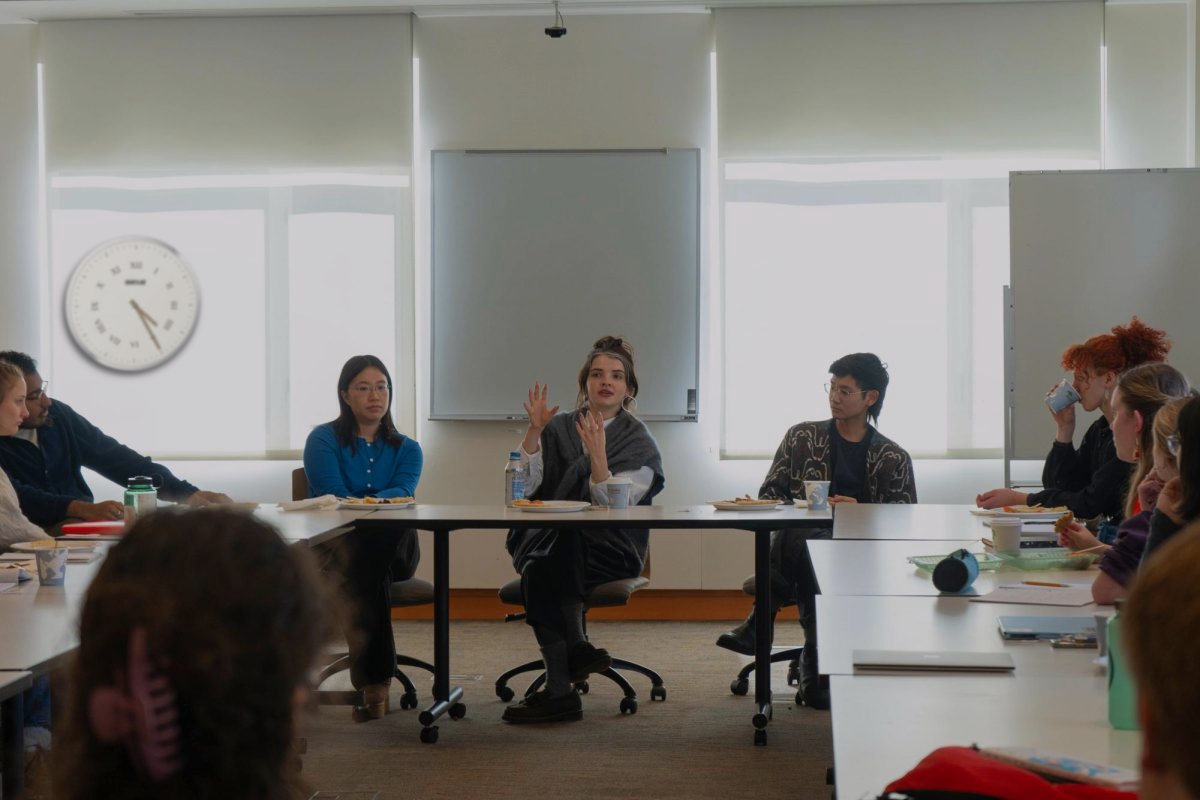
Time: {"hour": 4, "minute": 25}
